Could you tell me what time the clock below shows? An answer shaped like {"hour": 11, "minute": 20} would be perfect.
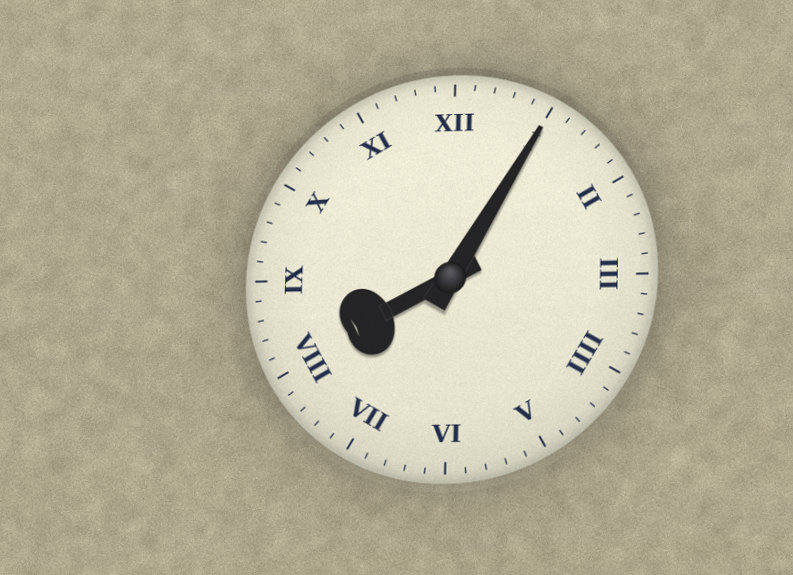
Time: {"hour": 8, "minute": 5}
